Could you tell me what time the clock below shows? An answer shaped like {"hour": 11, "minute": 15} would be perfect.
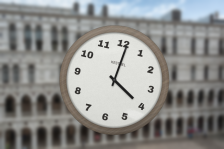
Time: {"hour": 4, "minute": 1}
